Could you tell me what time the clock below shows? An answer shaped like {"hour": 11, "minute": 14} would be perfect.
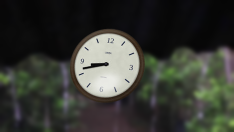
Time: {"hour": 8, "minute": 42}
